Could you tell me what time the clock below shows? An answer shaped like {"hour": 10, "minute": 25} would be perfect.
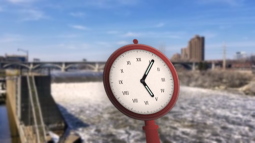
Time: {"hour": 5, "minute": 6}
